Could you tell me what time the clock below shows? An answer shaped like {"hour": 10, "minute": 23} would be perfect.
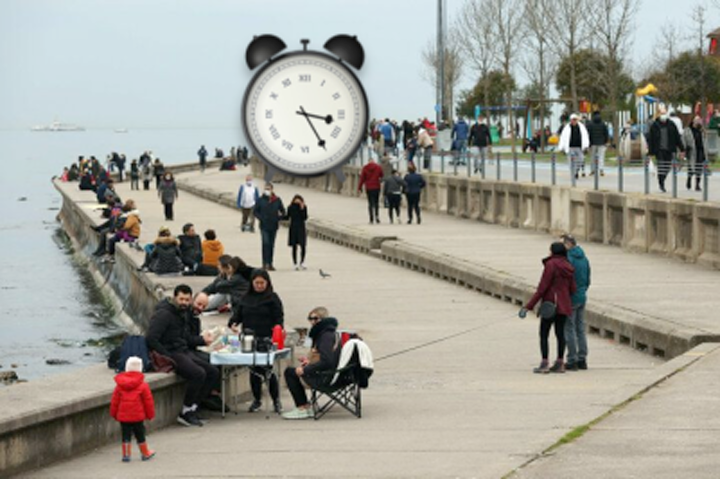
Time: {"hour": 3, "minute": 25}
